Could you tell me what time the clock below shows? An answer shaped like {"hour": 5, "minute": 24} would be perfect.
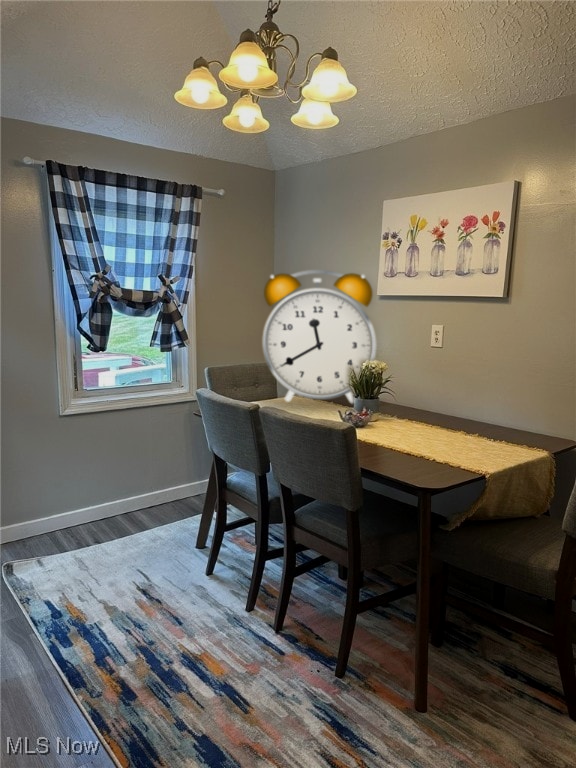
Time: {"hour": 11, "minute": 40}
